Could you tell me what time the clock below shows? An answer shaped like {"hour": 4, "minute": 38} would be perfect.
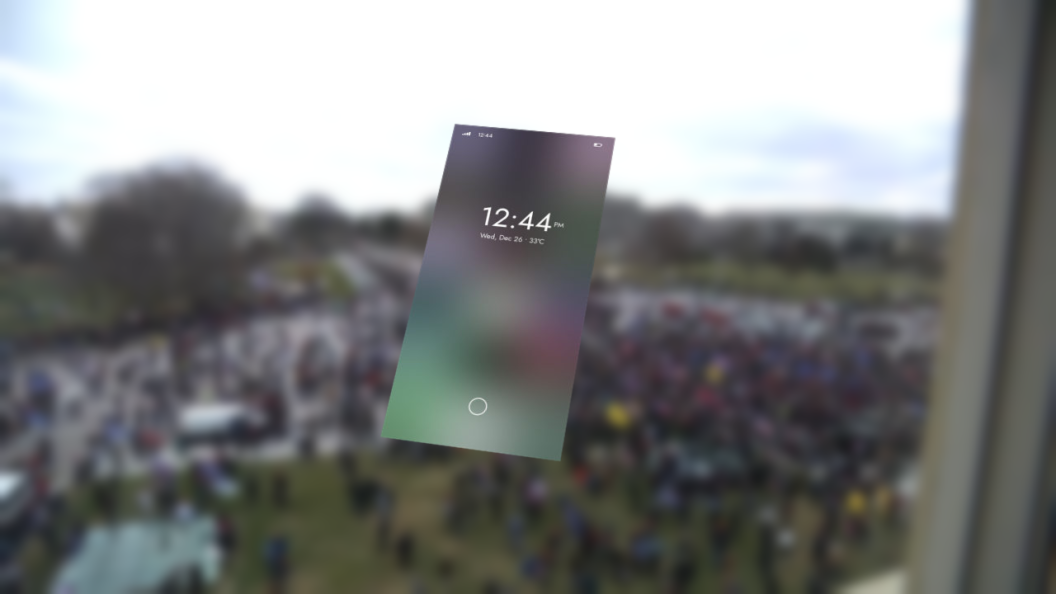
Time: {"hour": 12, "minute": 44}
